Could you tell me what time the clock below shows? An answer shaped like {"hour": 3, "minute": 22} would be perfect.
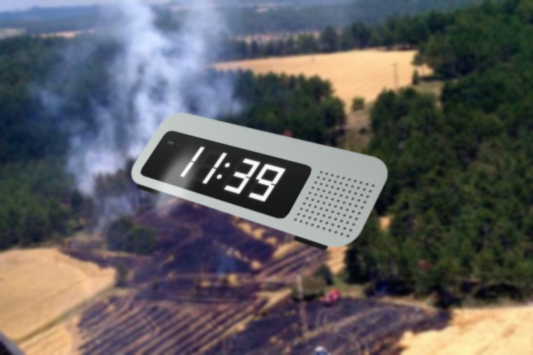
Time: {"hour": 11, "minute": 39}
